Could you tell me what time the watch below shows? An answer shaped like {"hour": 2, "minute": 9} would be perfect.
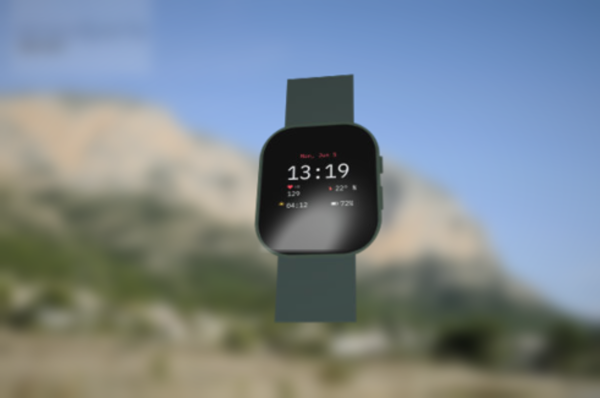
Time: {"hour": 13, "minute": 19}
